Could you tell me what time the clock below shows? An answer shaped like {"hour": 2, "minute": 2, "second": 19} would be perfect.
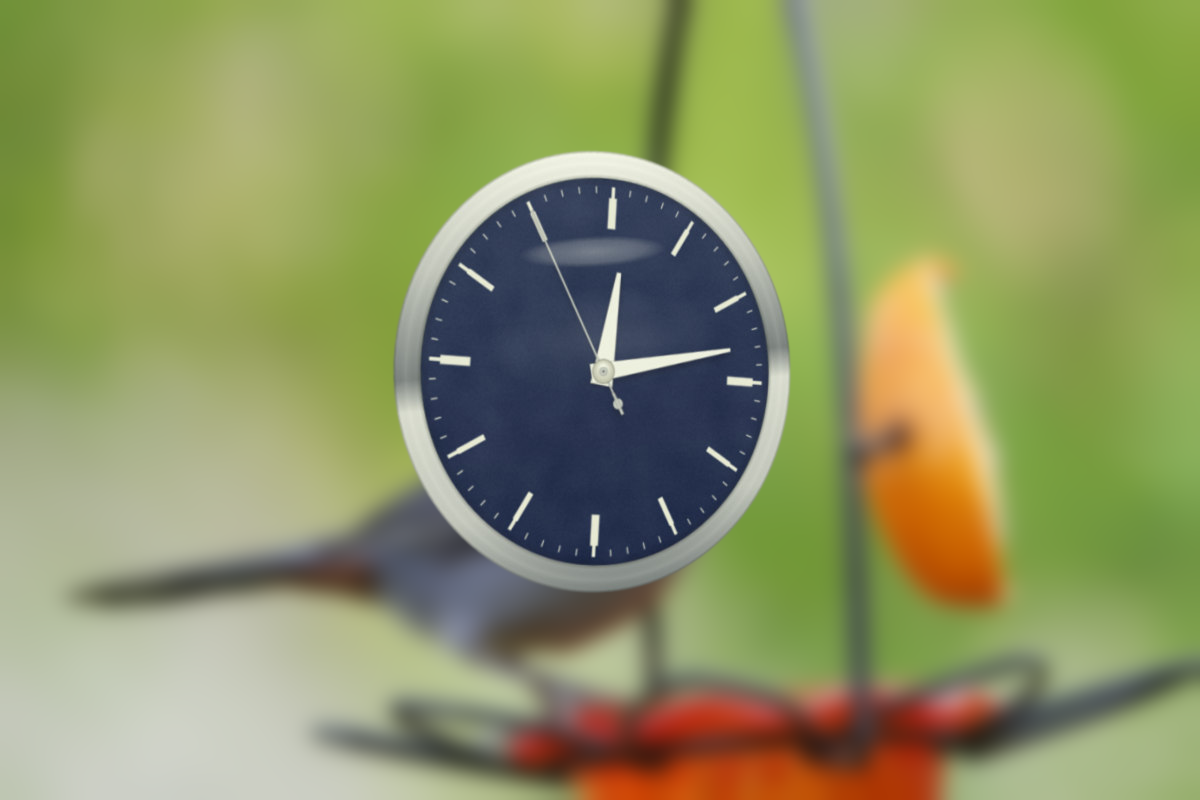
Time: {"hour": 12, "minute": 12, "second": 55}
